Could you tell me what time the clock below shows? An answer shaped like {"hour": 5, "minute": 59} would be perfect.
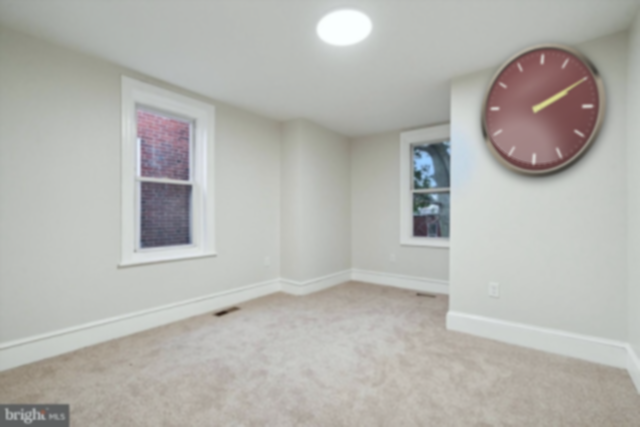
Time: {"hour": 2, "minute": 10}
